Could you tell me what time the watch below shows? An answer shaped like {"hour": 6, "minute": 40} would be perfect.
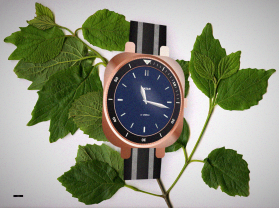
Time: {"hour": 11, "minute": 17}
